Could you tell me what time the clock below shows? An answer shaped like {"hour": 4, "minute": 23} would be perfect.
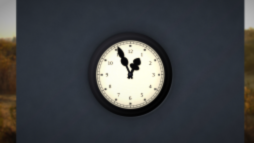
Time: {"hour": 12, "minute": 56}
